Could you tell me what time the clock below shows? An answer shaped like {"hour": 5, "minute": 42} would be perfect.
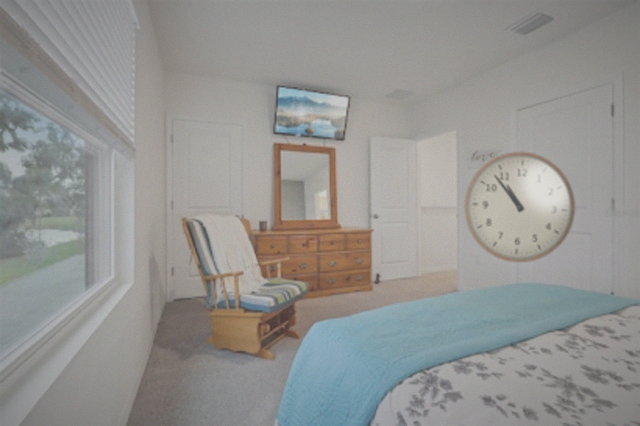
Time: {"hour": 10, "minute": 53}
